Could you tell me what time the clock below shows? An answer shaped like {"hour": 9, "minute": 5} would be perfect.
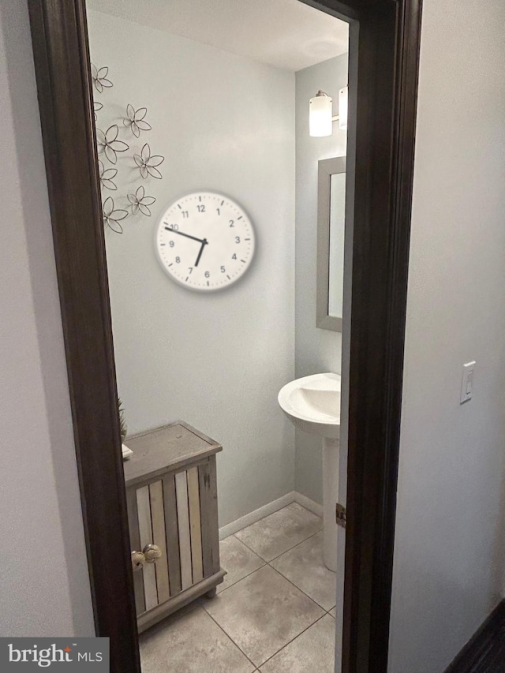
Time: {"hour": 6, "minute": 49}
